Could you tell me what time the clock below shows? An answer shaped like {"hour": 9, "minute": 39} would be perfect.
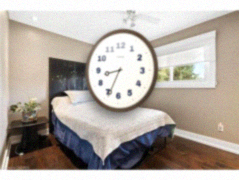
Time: {"hour": 8, "minute": 34}
